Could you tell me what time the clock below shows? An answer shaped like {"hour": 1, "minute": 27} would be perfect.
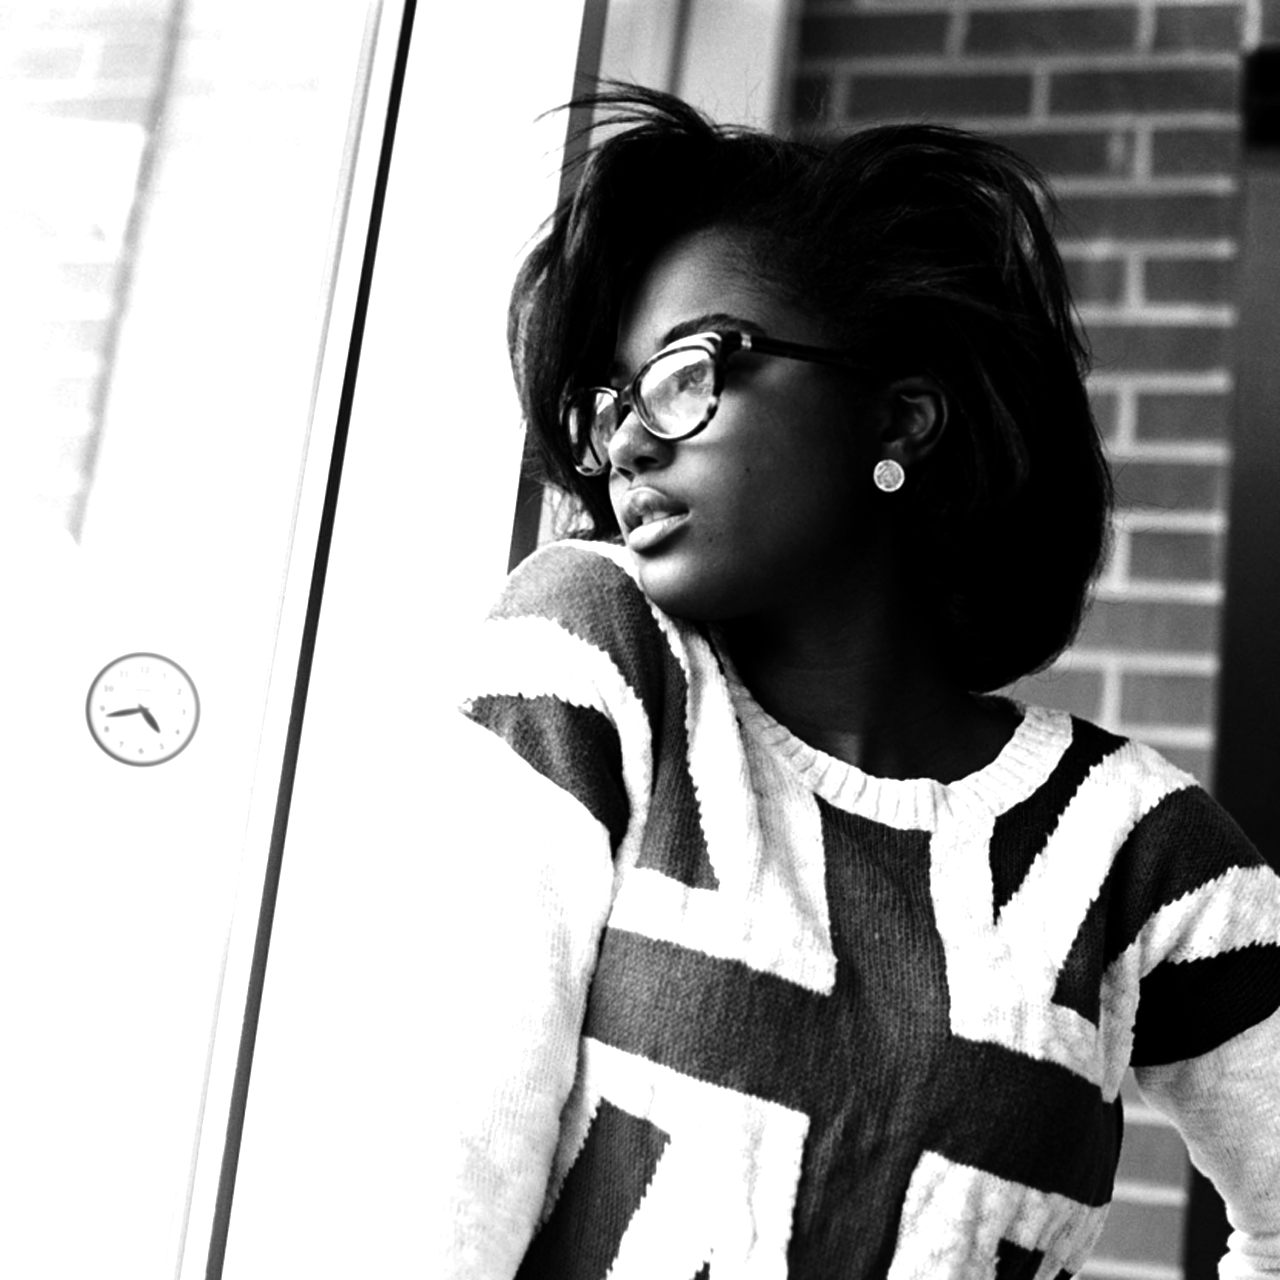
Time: {"hour": 4, "minute": 43}
